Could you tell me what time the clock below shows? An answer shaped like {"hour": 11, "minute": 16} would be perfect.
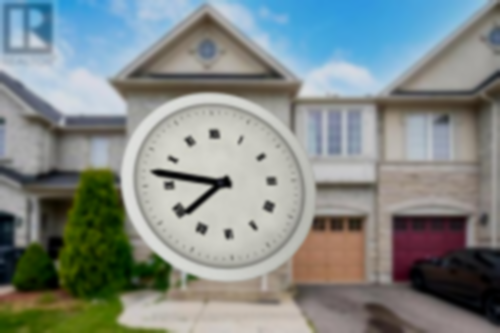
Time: {"hour": 7, "minute": 47}
